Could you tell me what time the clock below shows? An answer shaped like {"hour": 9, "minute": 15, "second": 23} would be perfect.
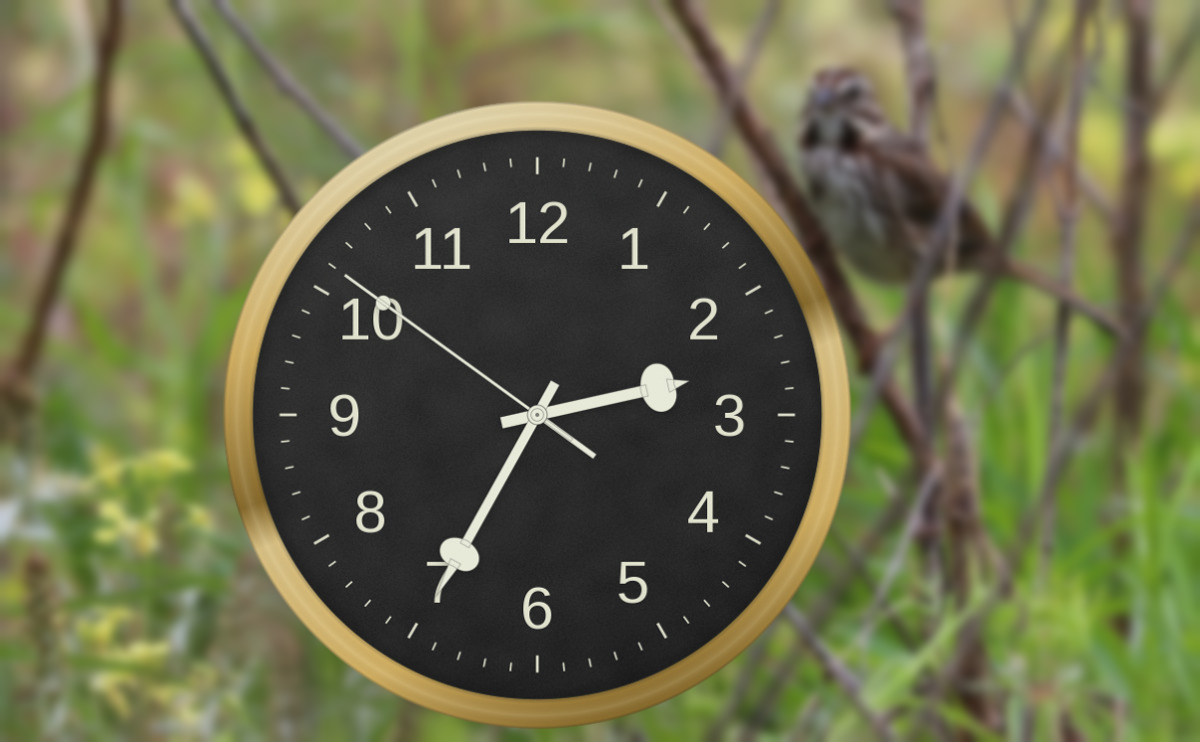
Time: {"hour": 2, "minute": 34, "second": 51}
